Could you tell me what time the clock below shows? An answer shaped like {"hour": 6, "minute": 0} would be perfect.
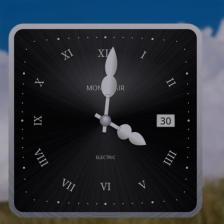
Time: {"hour": 4, "minute": 1}
